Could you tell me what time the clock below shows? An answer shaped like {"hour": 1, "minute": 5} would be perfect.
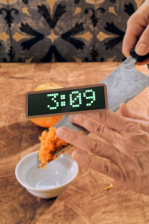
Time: {"hour": 3, "minute": 9}
